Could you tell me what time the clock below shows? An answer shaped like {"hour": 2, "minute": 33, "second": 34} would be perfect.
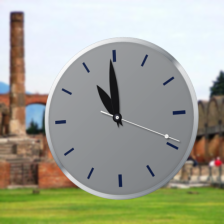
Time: {"hour": 10, "minute": 59, "second": 19}
